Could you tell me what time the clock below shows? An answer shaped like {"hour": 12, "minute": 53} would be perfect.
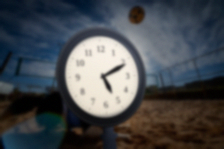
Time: {"hour": 5, "minute": 11}
